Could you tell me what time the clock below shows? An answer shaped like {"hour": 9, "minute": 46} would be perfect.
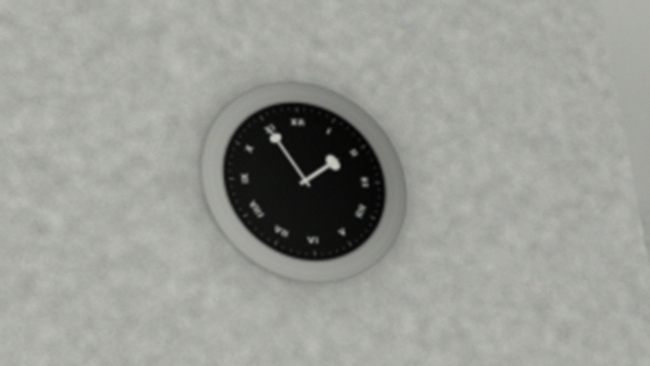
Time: {"hour": 1, "minute": 55}
